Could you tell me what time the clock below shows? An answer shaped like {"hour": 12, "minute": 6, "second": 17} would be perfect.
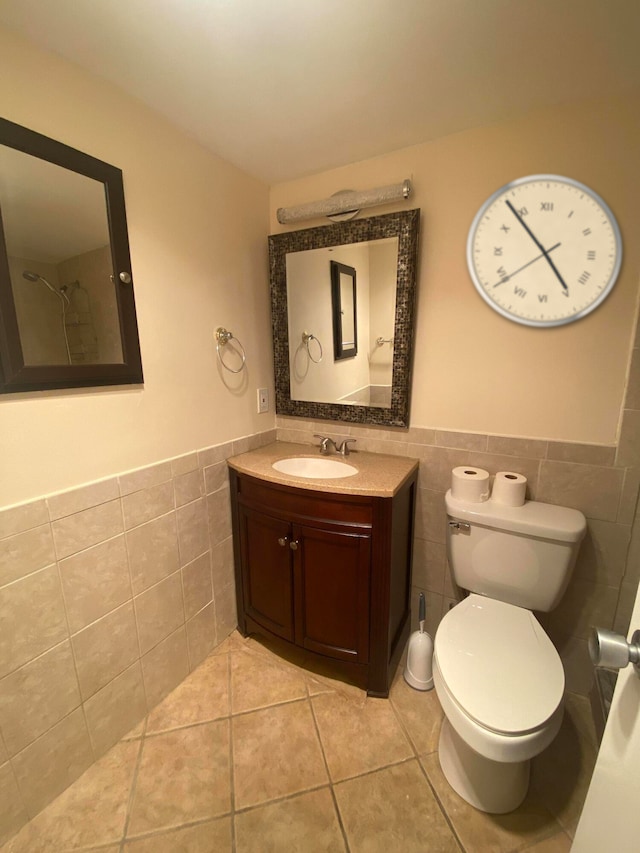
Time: {"hour": 4, "minute": 53, "second": 39}
